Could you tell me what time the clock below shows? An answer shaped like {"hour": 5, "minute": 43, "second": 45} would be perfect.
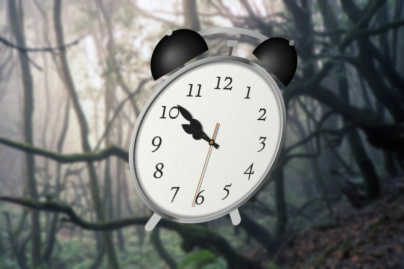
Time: {"hour": 9, "minute": 51, "second": 31}
